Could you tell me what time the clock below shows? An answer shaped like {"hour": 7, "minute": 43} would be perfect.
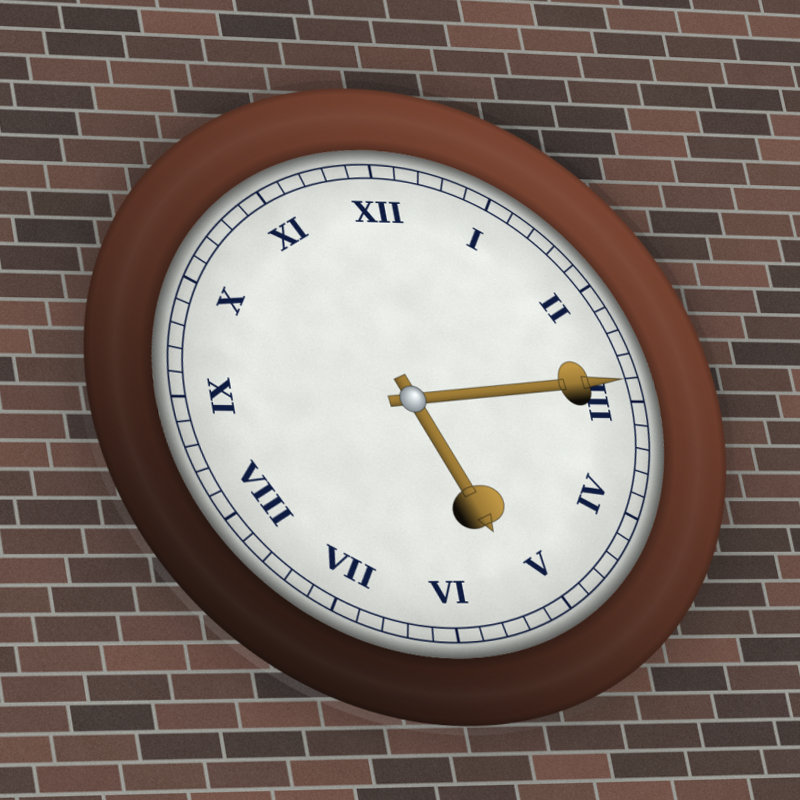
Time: {"hour": 5, "minute": 14}
